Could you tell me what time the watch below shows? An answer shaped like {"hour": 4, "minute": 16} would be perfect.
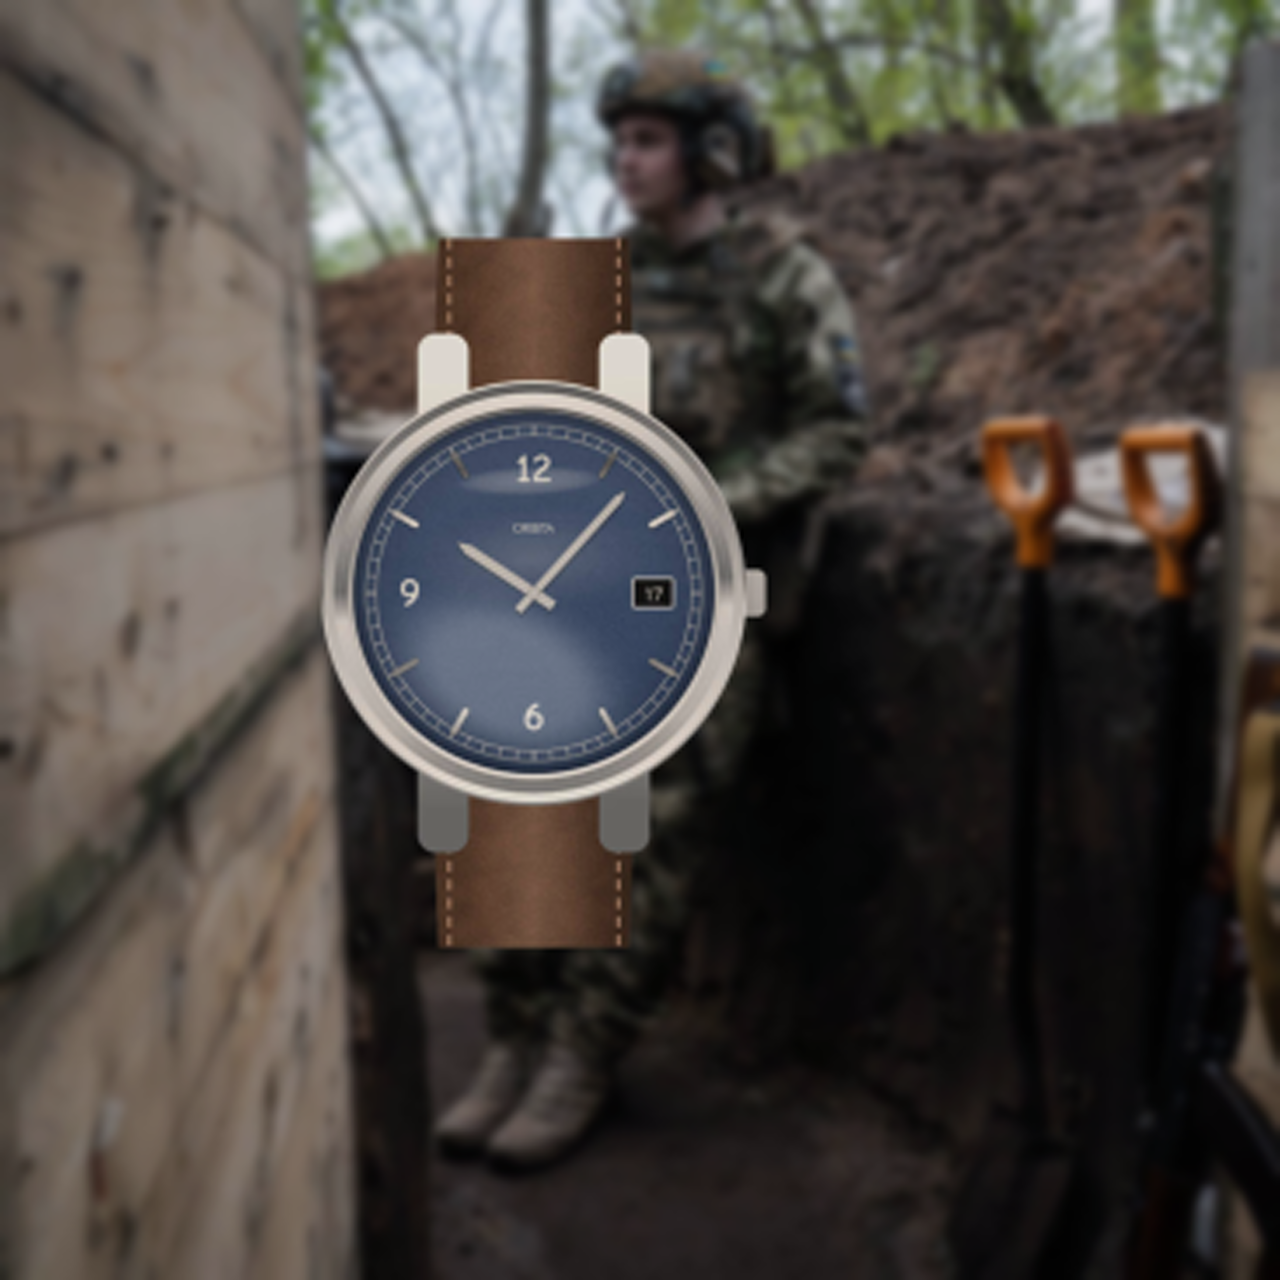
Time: {"hour": 10, "minute": 7}
